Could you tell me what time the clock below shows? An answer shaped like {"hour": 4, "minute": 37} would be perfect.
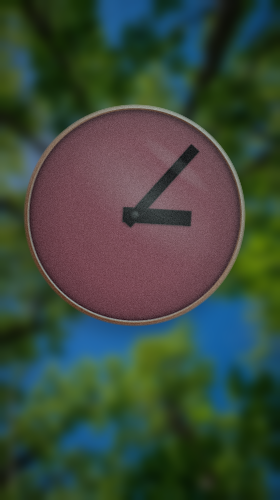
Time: {"hour": 3, "minute": 7}
